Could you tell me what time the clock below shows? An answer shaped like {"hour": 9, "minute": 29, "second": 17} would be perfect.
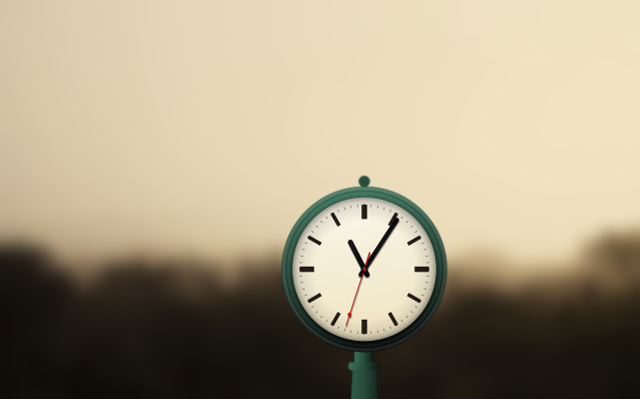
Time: {"hour": 11, "minute": 5, "second": 33}
